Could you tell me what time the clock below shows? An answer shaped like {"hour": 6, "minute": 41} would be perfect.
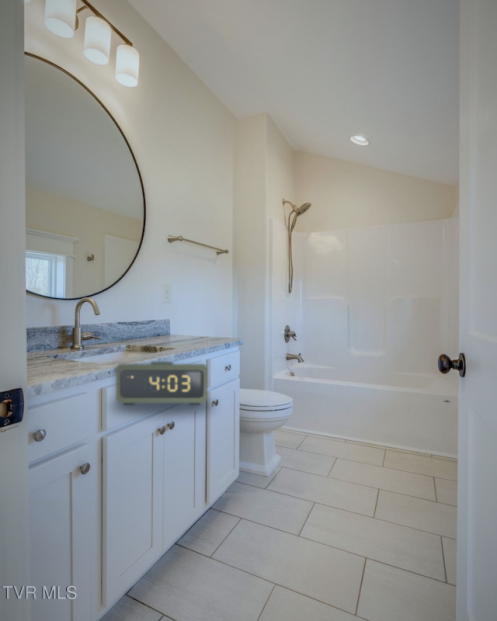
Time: {"hour": 4, "minute": 3}
